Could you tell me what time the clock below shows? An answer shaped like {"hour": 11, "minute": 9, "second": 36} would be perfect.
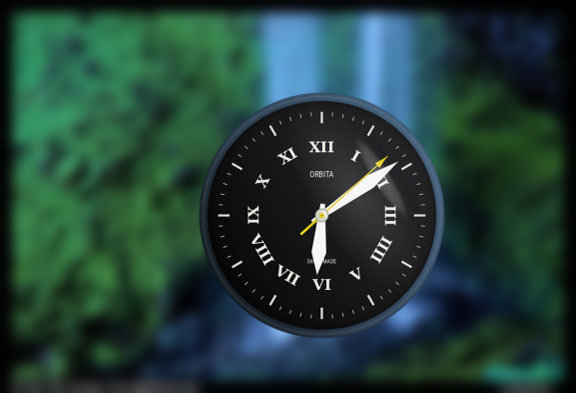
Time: {"hour": 6, "minute": 9, "second": 8}
